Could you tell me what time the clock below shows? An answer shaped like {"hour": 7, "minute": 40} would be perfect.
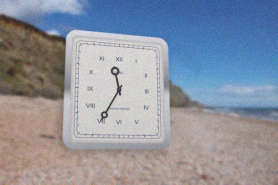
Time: {"hour": 11, "minute": 35}
